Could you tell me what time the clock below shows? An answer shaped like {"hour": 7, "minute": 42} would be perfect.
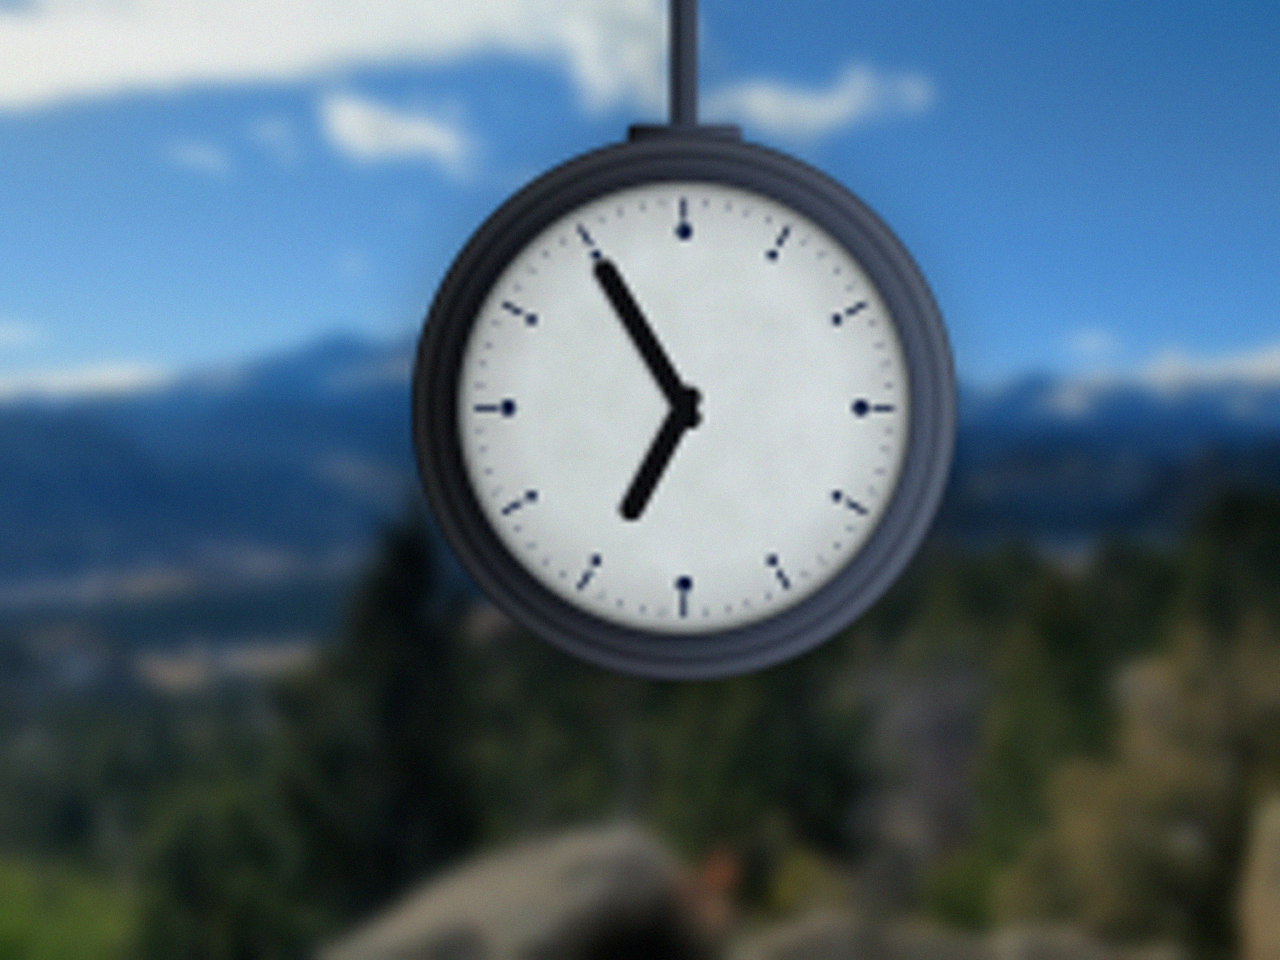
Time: {"hour": 6, "minute": 55}
